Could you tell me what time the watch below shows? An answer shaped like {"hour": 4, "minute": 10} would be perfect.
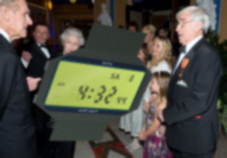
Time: {"hour": 4, "minute": 32}
